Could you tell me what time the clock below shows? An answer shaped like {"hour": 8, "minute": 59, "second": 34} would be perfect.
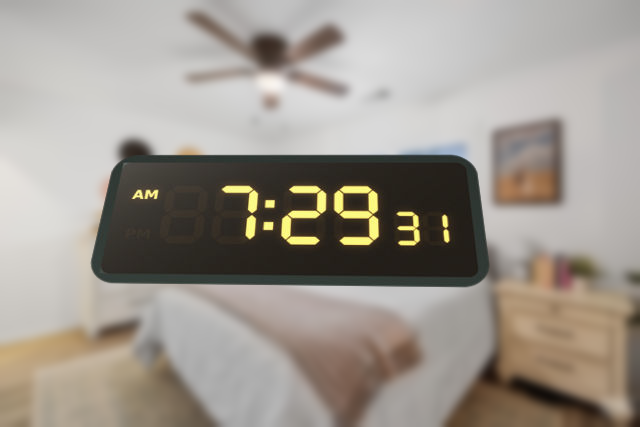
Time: {"hour": 7, "minute": 29, "second": 31}
